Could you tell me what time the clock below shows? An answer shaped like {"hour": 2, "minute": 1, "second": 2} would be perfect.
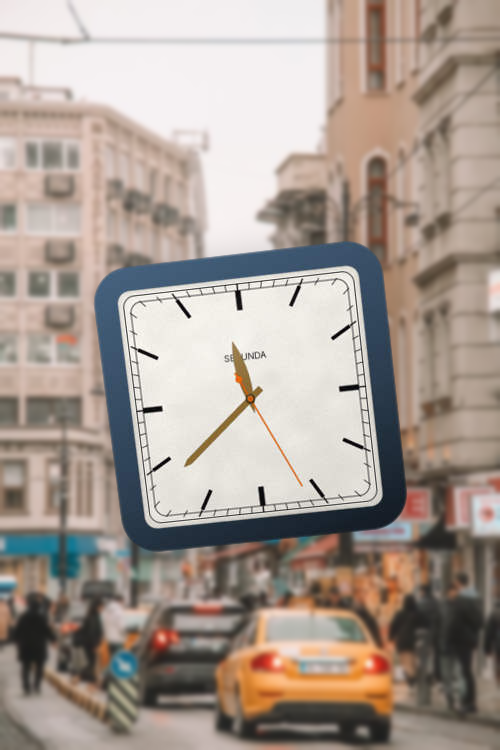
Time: {"hour": 11, "minute": 38, "second": 26}
